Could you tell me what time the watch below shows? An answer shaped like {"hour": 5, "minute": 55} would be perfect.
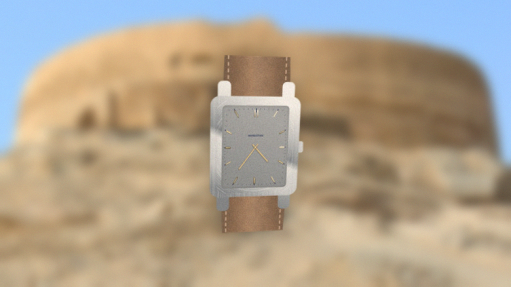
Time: {"hour": 4, "minute": 36}
